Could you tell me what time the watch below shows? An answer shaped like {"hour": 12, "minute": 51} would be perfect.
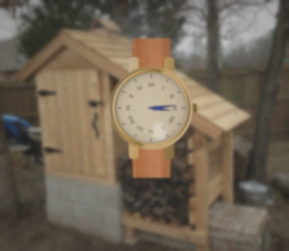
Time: {"hour": 3, "minute": 14}
